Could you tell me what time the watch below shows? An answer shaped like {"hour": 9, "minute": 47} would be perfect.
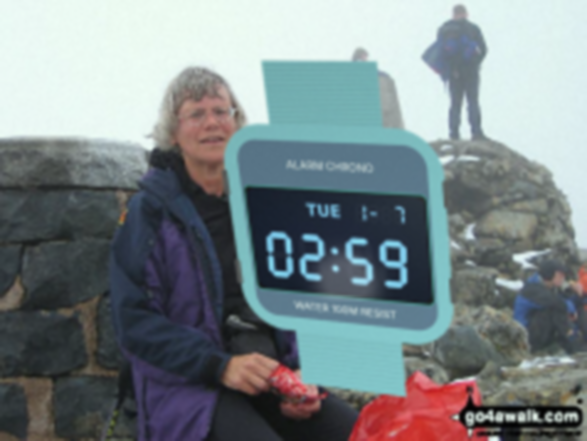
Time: {"hour": 2, "minute": 59}
